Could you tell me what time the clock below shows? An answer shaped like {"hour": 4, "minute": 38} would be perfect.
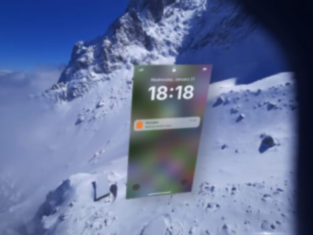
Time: {"hour": 18, "minute": 18}
